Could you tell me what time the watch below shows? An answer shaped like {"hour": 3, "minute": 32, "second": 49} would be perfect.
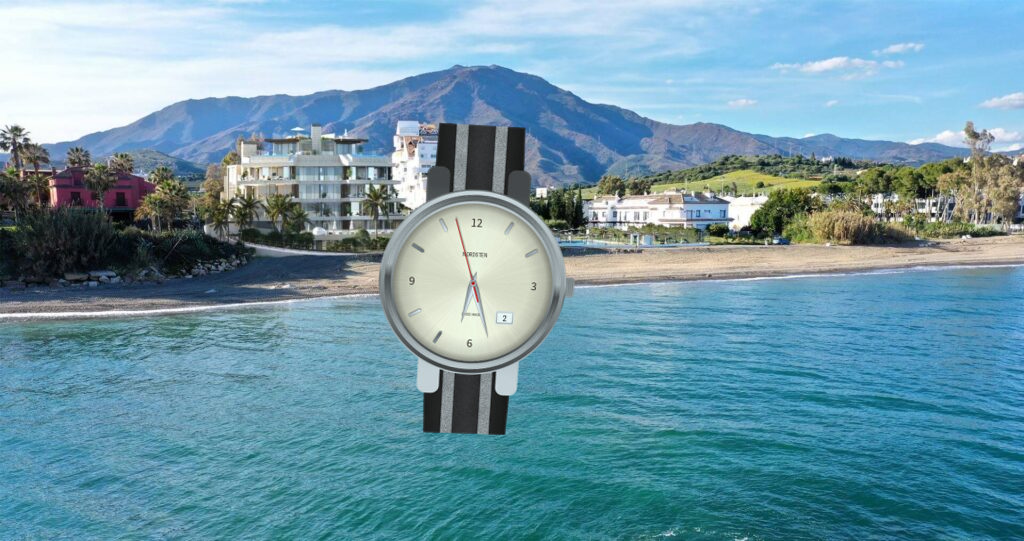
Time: {"hour": 6, "minute": 26, "second": 57}
